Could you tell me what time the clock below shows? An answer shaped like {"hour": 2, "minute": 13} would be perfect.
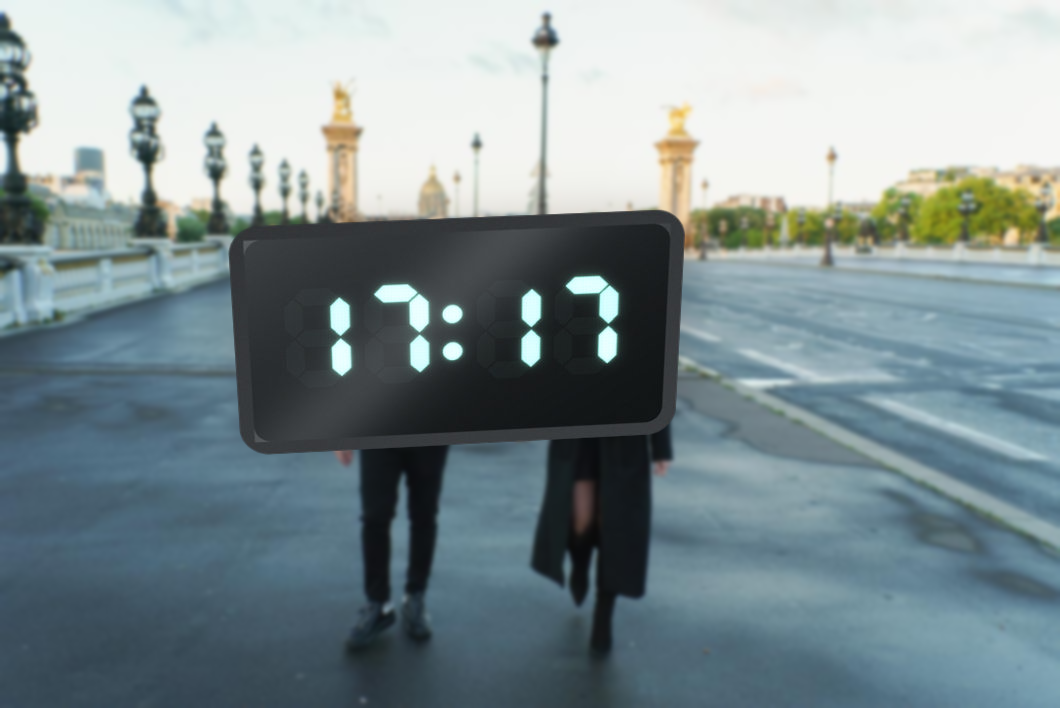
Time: {"hour": 17, "minute": 17}
